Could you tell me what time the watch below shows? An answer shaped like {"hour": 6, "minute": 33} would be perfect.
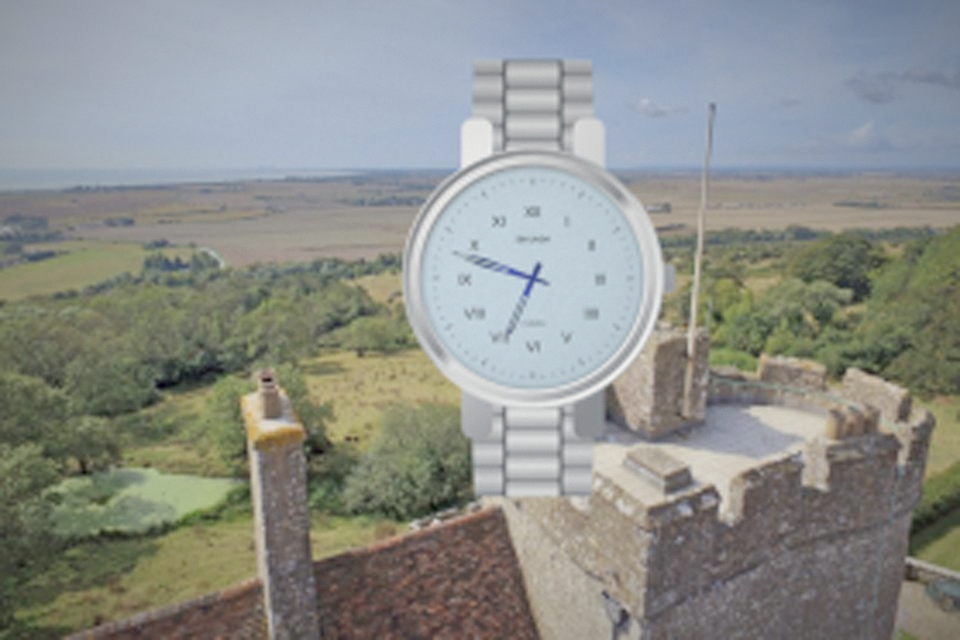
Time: {"hour": 6, "minute": 48}
